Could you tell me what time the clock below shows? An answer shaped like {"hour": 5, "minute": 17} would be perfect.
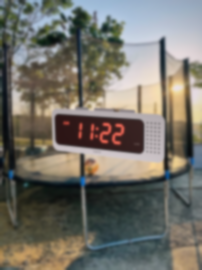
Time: {"hour": 11, "minute": 22}
